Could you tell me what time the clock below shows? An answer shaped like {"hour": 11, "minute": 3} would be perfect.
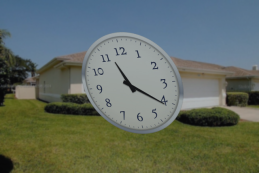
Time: {"hour": 11, "minute": 21}
